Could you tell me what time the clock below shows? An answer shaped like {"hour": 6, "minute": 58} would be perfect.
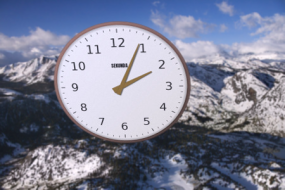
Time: {"hour": 2, "minute": 4}
